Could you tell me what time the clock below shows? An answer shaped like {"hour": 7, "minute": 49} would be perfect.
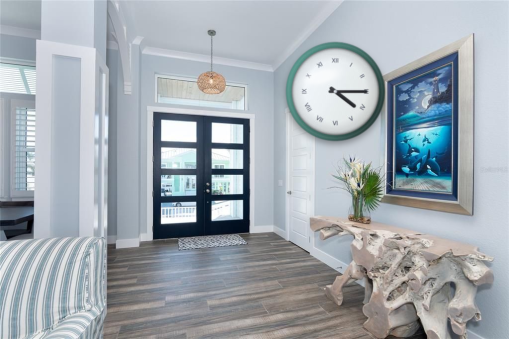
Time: {"hour": 4, "minute": 15}
